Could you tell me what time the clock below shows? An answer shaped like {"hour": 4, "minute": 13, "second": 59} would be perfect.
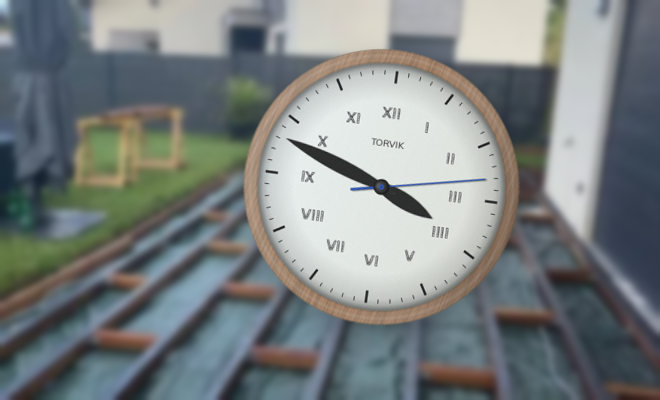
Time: {"hour": 3, "minute": 48, "second": 13}
